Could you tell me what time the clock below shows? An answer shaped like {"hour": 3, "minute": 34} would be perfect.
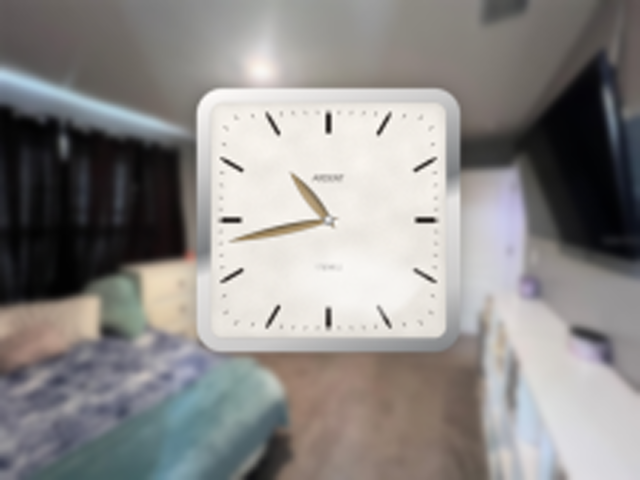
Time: {"hour": 10, "minute": 43}
